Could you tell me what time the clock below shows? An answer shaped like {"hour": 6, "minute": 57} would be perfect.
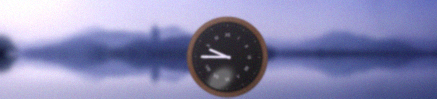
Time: {"hour": 9, "minute": 45}
